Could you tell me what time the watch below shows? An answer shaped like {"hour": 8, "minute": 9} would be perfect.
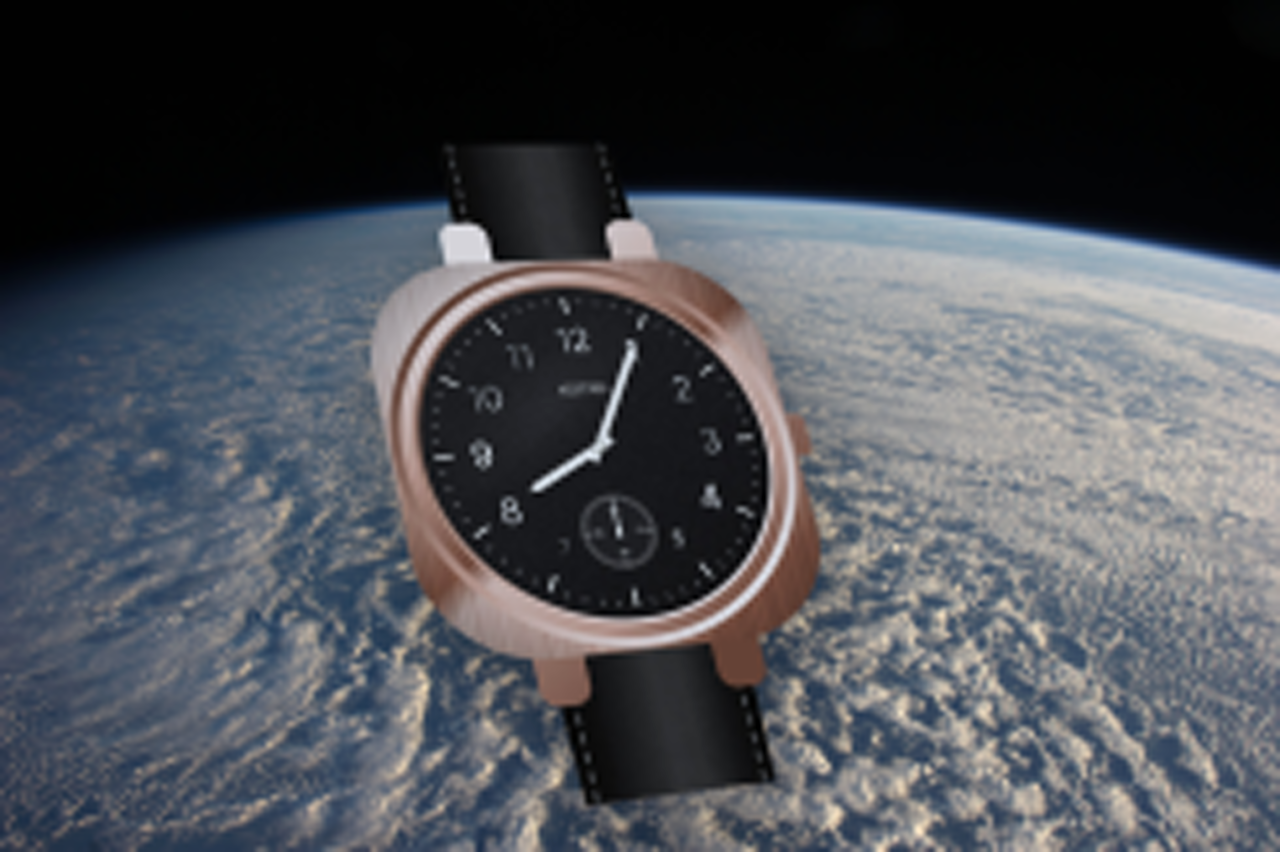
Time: {"hour": 8, "minute": 5}
